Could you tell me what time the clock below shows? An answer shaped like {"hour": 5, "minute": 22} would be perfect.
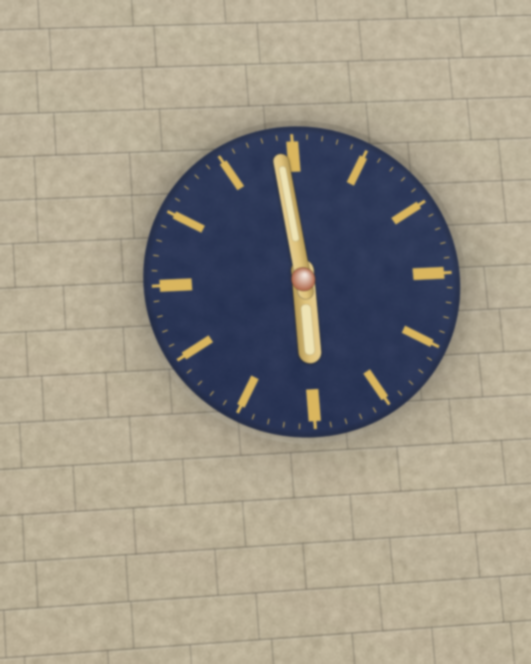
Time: {"hour": 5, "minute": 59}
